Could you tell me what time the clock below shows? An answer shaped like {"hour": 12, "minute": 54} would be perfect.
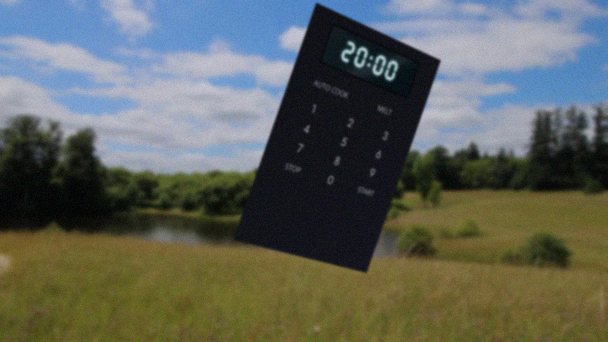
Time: {"hour": 20, "minute": 0}
